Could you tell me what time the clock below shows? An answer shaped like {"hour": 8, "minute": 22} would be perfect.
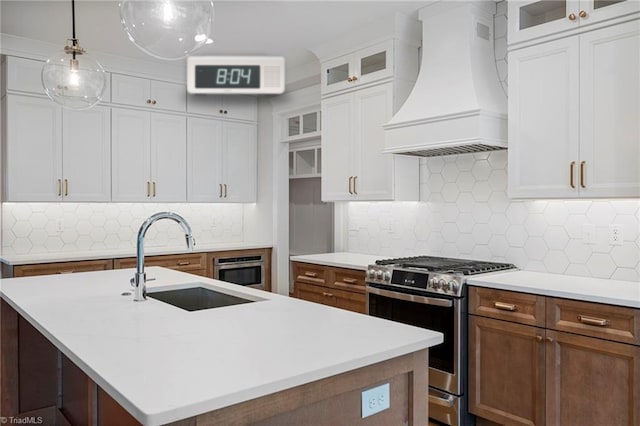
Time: {"hour": 8, "minute": 4}
